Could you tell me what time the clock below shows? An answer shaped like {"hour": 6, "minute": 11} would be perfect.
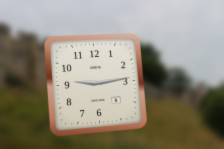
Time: {"hour": 9, "minute": 14}
